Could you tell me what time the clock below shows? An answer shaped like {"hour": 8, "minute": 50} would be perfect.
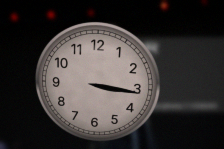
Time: {"hour": 3, "minute": 16}
